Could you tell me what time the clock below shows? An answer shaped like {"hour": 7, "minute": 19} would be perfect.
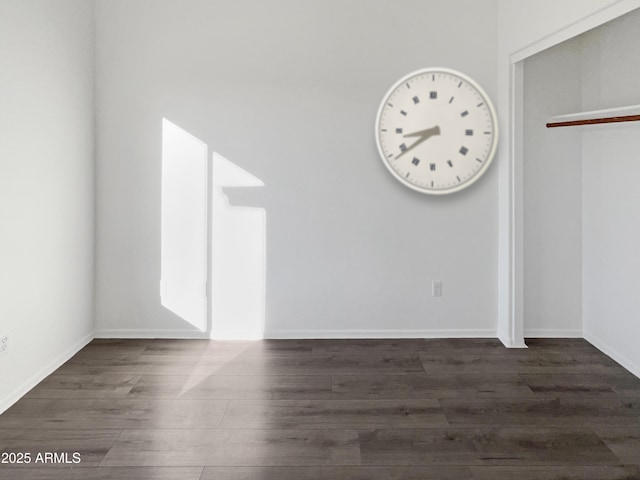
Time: {"hour": 8, "minute": 39}
